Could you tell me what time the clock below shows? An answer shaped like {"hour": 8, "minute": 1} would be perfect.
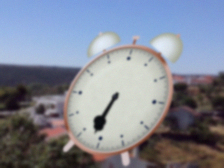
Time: {"hour": 6, "minute": 32}
